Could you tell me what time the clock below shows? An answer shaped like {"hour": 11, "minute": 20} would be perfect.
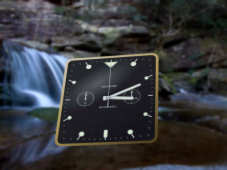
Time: {"hour": 3, "minute": 11}
